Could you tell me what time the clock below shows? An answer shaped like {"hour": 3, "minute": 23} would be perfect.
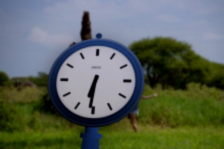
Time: {"hour": 6, "minute": 31}
